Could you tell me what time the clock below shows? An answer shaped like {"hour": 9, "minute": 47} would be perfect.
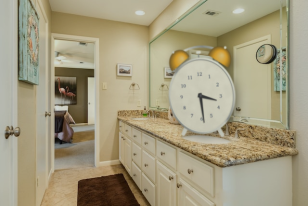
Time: {"hour": 3, "minute": 29}
